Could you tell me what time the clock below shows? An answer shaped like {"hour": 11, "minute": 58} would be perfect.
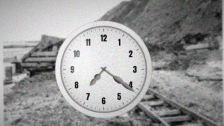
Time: {"hour": 7, "minute": 21}
